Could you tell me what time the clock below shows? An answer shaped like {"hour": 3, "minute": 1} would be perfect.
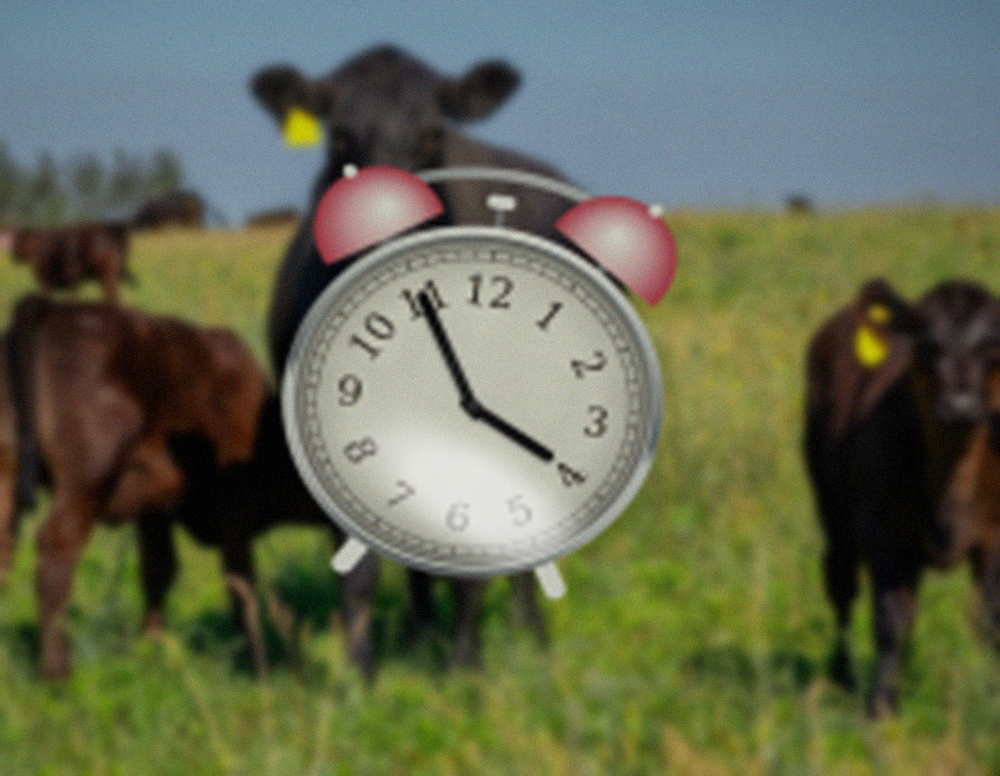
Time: {"hour": 3, "minute": 55}
